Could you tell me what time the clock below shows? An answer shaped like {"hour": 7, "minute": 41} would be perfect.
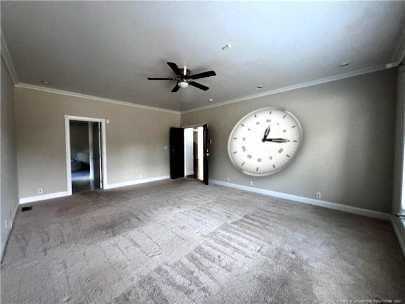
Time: {"hour": 12, "minute": 15}
